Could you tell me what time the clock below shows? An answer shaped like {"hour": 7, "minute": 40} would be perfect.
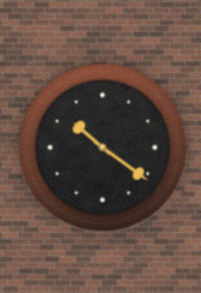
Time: {"hour": 10, "minute": 21}
